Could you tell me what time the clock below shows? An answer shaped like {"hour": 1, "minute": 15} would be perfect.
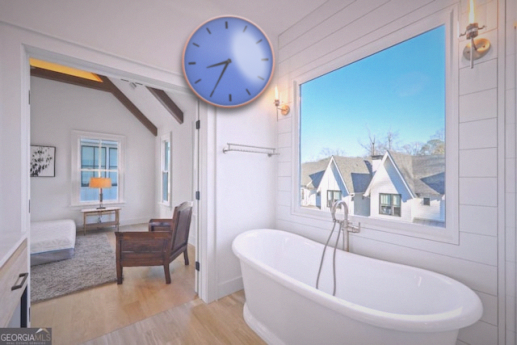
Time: {"hour": 8, "minute": 35}
